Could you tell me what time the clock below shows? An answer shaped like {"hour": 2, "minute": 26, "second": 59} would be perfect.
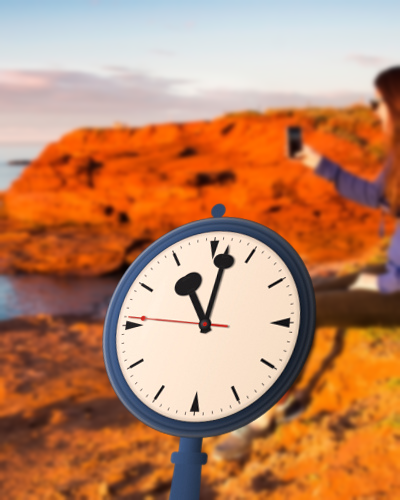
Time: {"hour": 11, "minute": 1, "second": 46}
